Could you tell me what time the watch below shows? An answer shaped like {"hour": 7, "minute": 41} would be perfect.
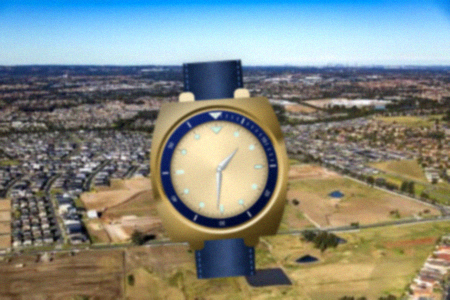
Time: {"hour": 1, "minute": 31}
